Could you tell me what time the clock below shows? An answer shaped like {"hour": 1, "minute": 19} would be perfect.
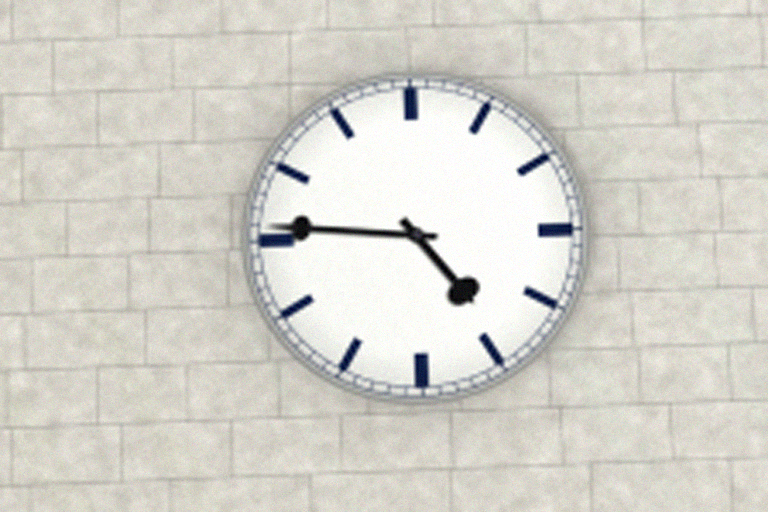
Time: {"hour": 4, "minute": 46}
